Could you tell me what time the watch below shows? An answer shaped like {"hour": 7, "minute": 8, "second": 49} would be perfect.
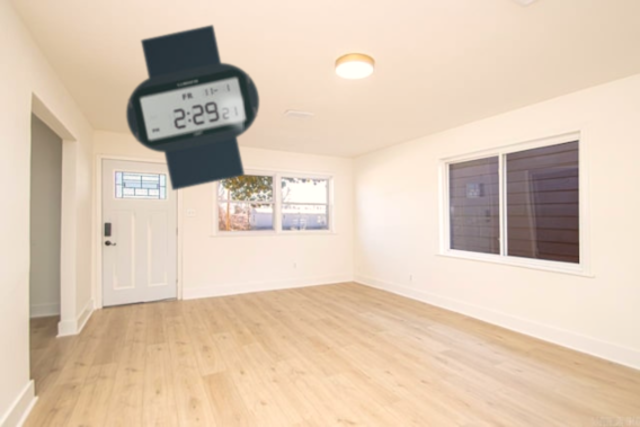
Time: {"hour": 2, "minute": 29, "second": 21}
